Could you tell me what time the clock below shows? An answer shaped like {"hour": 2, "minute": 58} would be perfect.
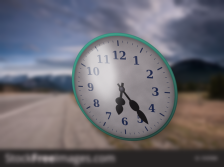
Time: {"hour": 6, "minute": 24}
